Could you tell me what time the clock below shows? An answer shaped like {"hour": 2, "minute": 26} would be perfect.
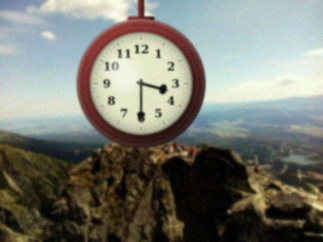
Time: {"hour": 3, "minute": 30}
